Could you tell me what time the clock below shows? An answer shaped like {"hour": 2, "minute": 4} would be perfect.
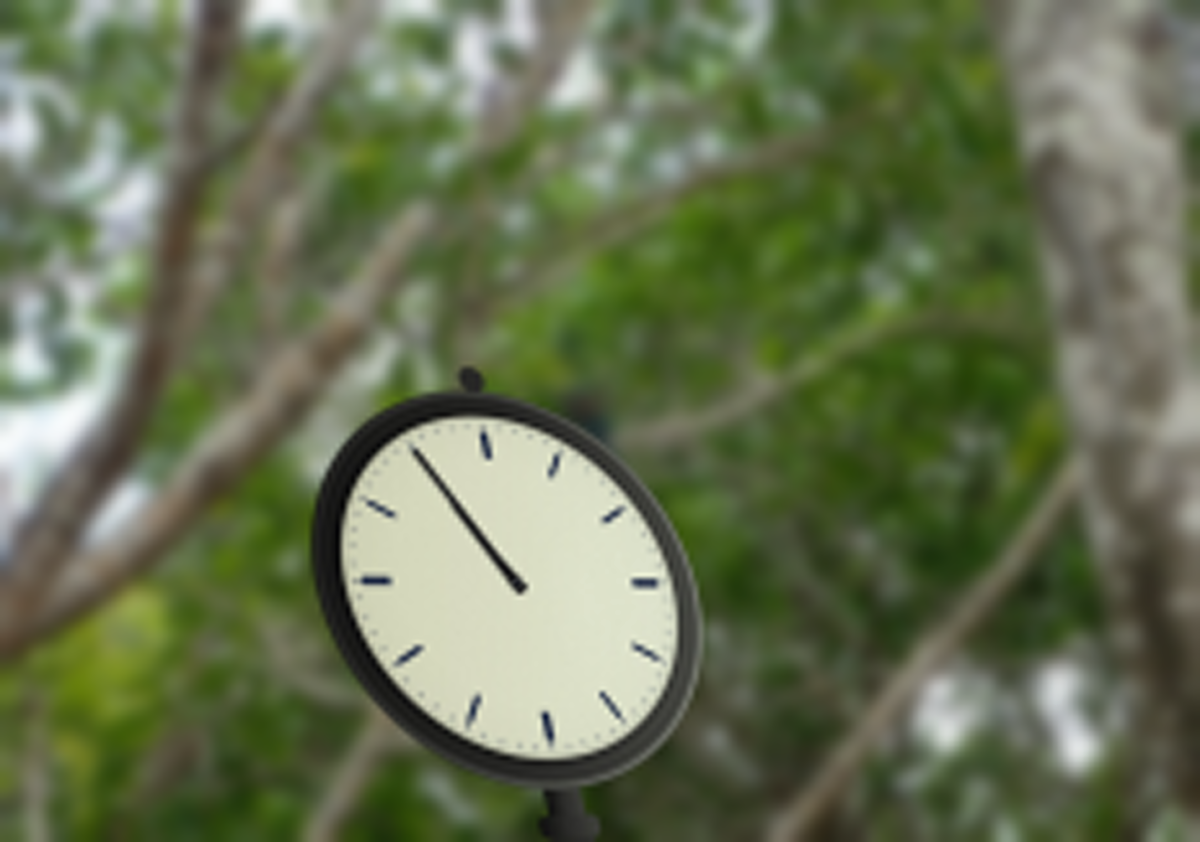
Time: {"hour": 10, "minute": 55}
